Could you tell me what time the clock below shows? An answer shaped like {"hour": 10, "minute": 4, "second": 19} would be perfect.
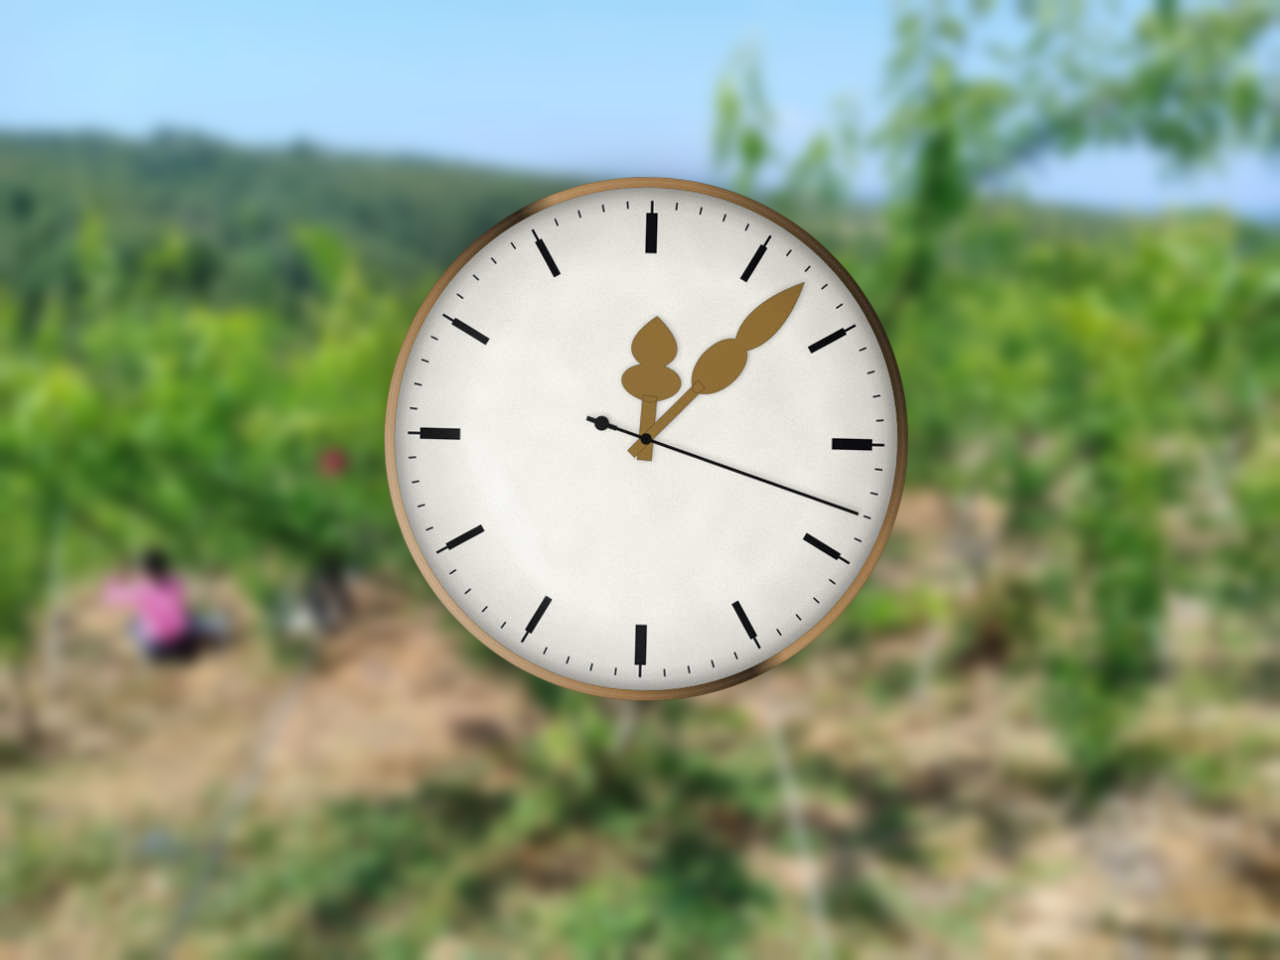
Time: {"hour": 12, "minute": 7, "second": 18}
